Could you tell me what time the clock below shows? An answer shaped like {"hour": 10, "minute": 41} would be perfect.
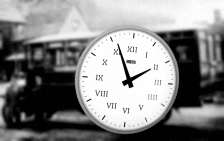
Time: {"hour": 1, "minute": 56}
